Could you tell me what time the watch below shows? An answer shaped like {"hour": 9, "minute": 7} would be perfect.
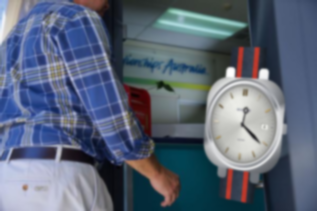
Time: {"hour": 12, "minute": 21}
